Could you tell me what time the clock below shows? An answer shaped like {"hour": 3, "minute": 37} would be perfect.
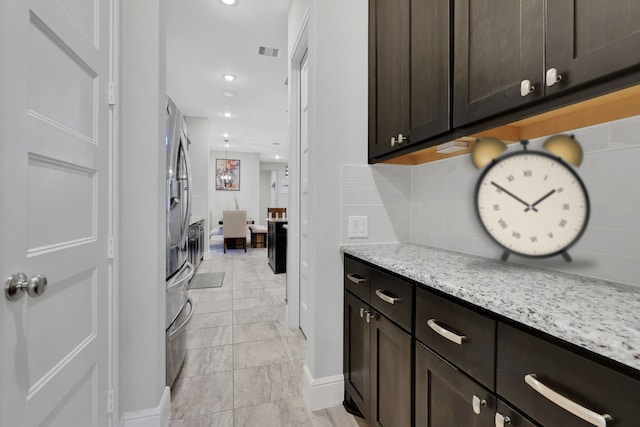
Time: {"hour": 1, "minute": 51}
